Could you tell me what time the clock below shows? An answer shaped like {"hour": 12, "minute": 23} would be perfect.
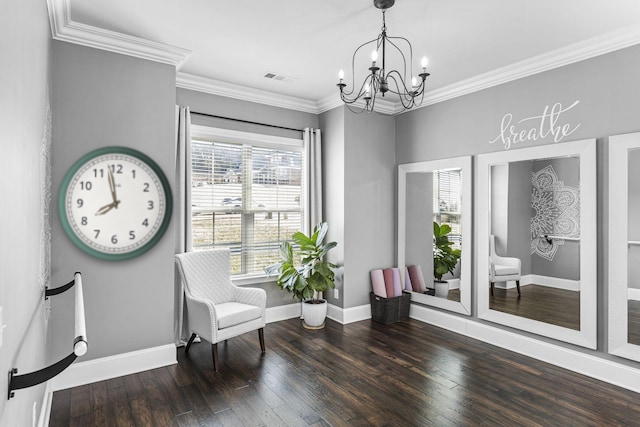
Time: {"hour": 7, "minute": 58}
